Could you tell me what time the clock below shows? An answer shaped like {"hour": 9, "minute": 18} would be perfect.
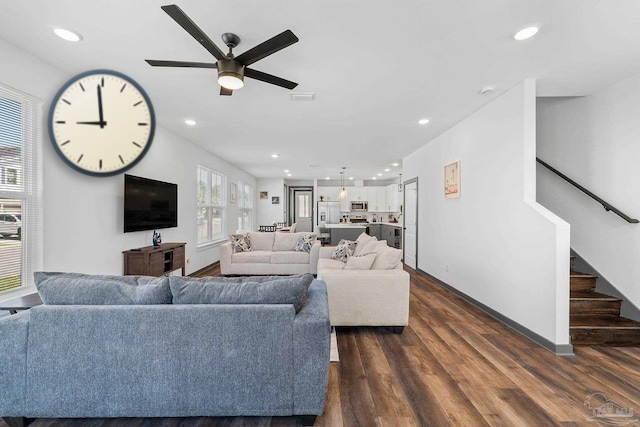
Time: {"hour": 8, "minute": 59}
